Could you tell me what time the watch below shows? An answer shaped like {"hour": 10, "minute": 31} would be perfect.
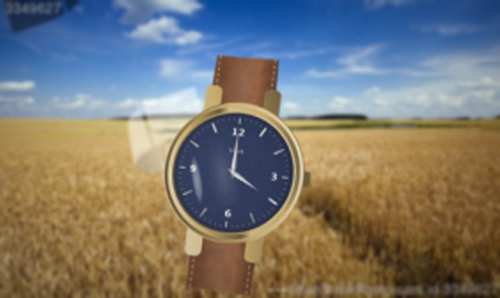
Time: {"hour": 4, "minute": 0}
